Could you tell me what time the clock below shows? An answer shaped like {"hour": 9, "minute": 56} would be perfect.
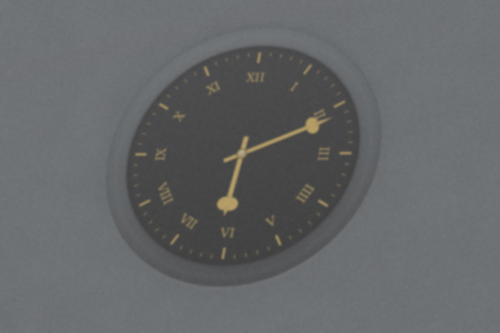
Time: {"hour": 6, "minute": 11}
